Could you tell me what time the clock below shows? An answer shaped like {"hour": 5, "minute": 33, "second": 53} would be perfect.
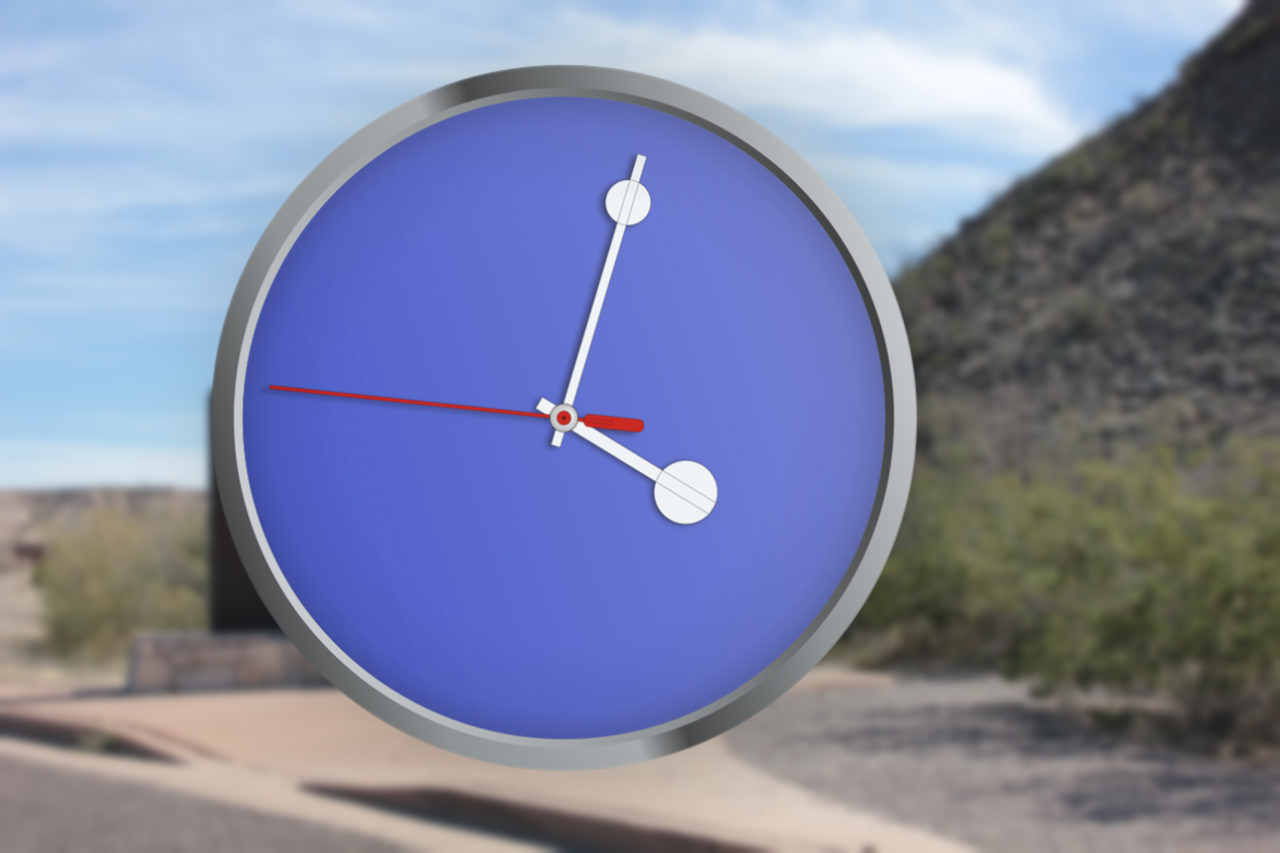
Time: {"hour": 4, "minute": 2, "second": 46}
